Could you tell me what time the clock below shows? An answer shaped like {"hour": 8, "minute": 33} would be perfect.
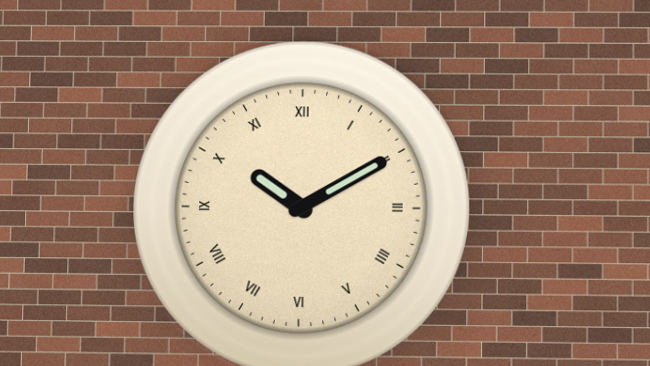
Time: {"hour": 10, "minute": 10}
